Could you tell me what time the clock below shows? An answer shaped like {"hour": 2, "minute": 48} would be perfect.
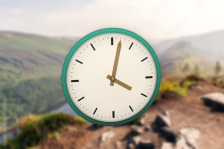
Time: {"hour": 4, "minute": 2}
